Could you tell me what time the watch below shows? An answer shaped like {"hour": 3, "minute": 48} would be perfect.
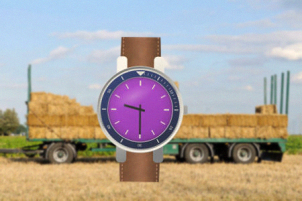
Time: {"hour": 9, "minute": 30}
